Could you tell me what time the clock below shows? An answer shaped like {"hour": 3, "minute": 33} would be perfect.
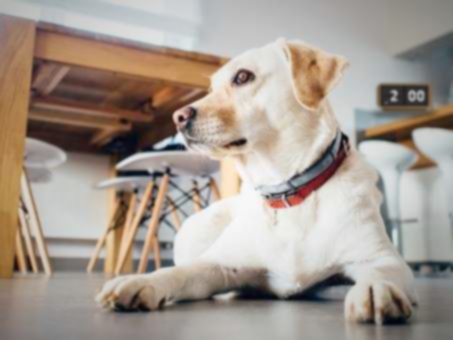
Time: {"hour": 2, "minute": 0}
